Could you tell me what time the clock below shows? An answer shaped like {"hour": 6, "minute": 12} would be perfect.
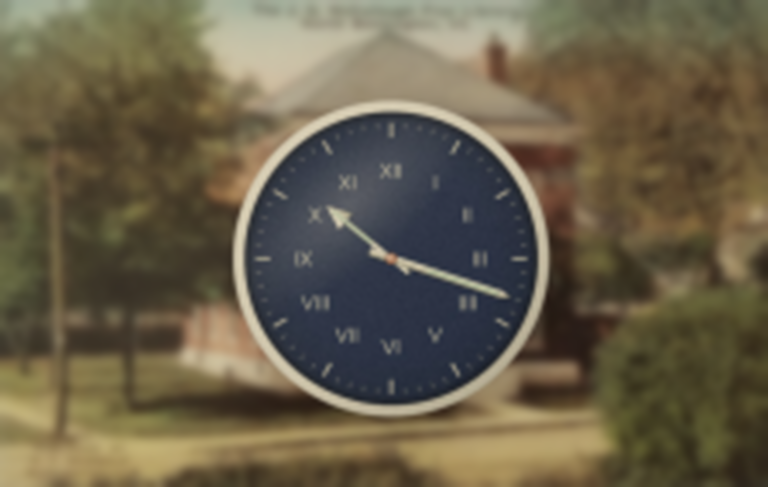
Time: {"hour": 10, "minute": 18}
